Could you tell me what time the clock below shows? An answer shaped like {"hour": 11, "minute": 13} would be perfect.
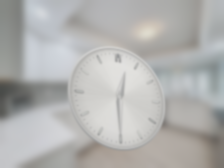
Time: {"hour": 12, "minute": 30}
